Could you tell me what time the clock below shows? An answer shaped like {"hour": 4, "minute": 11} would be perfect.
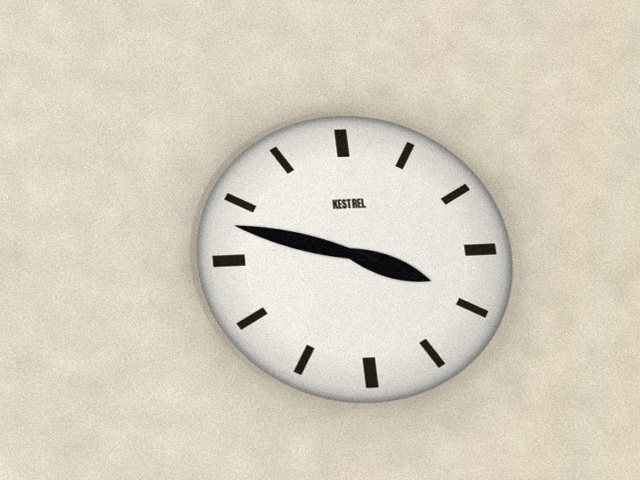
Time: {"hour": 3, "minute": 48}
